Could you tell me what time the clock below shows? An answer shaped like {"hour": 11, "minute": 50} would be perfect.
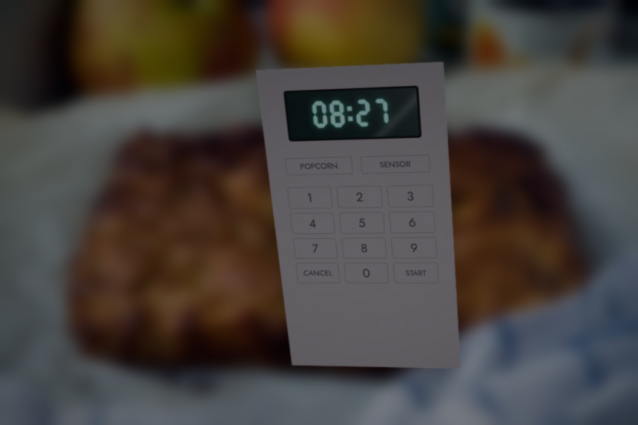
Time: {"hour": 8, "minute": 27}
